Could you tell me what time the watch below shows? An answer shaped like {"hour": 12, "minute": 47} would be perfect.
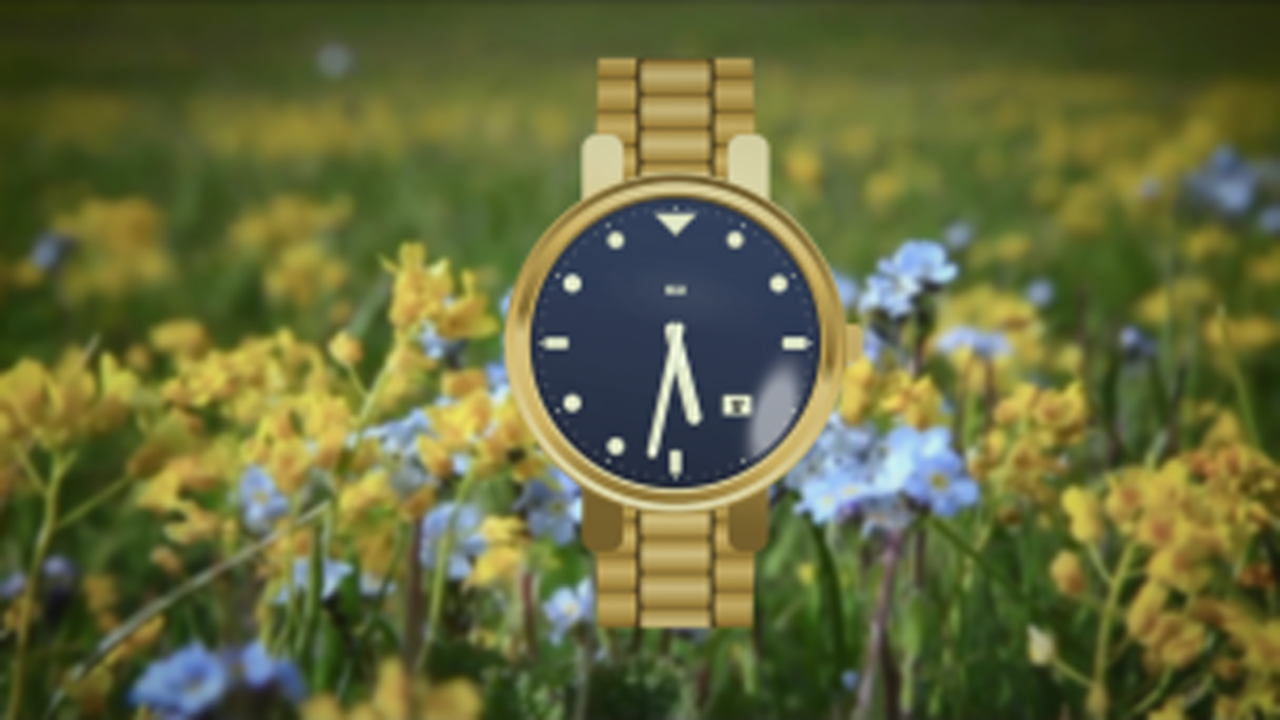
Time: {"hour": 5, "minute": 32}
